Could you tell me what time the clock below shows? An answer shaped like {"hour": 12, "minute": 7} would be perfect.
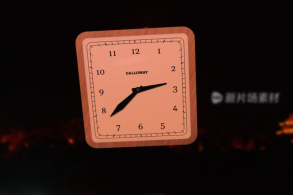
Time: {"hour": 2, "minute": 38}
